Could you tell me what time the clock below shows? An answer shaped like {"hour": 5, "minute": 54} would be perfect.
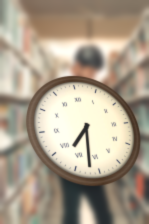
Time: {"hour": 7, "minute": 32}
